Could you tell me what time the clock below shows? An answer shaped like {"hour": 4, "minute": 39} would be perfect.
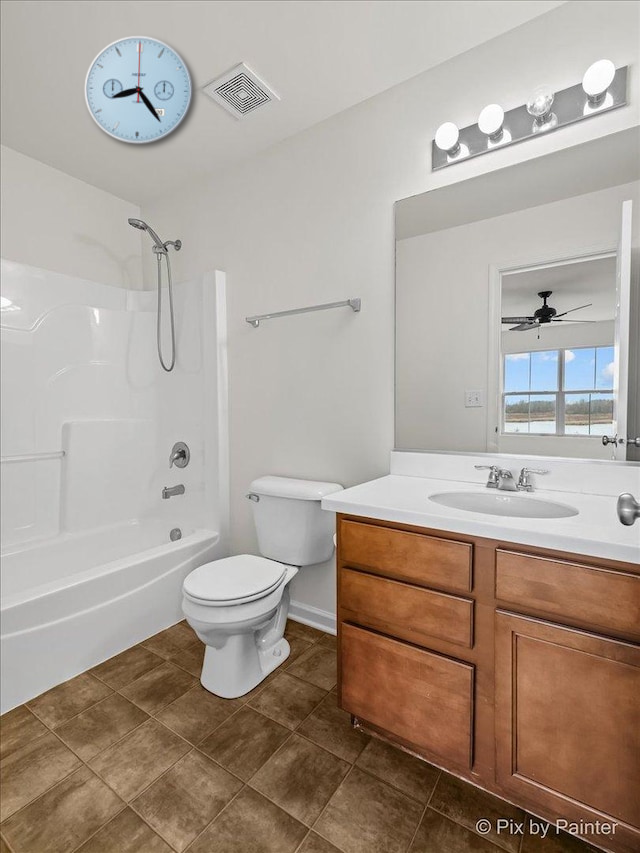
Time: {"hour": 8, "minute": 24}
